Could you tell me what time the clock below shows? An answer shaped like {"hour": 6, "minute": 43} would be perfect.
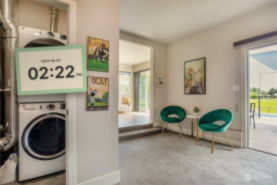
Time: {"hour": 2, "minute": 22}
